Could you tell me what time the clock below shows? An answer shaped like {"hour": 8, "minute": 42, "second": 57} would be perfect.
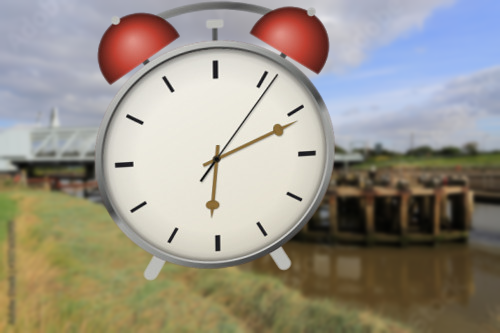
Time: {"hour": 6, "minute": 11, "second": 6}
